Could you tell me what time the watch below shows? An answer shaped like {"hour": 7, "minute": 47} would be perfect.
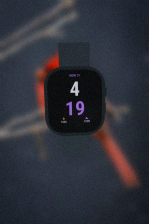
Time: {"hour": 4, "minute": 19}
